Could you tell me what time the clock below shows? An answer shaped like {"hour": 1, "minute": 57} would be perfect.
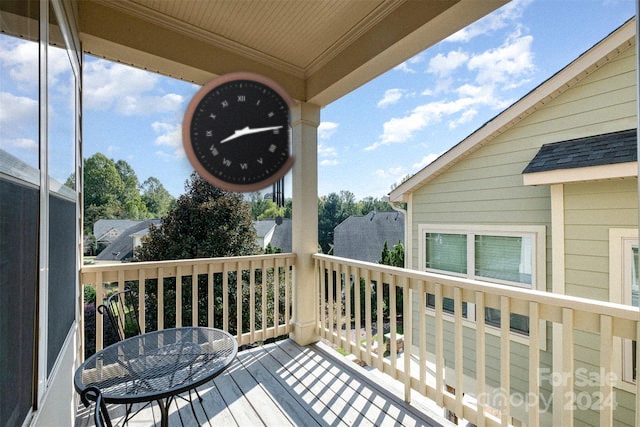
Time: {"hour": 8, "minute": 14}
